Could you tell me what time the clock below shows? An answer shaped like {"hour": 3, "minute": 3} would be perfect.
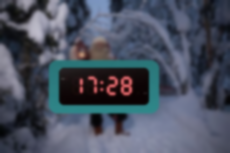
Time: {"hour": 17, "minute": 28}
